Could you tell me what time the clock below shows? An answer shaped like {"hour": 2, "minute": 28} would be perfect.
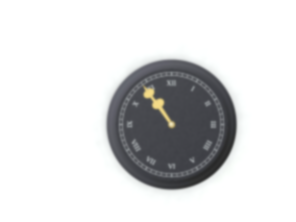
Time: {"hour": 10, "minute": 54}
